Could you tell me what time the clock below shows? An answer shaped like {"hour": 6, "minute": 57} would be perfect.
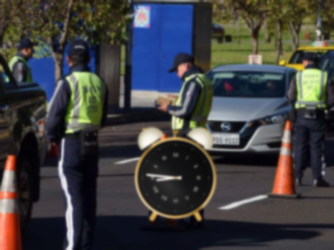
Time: {"hour": 8, "minute": 46}
